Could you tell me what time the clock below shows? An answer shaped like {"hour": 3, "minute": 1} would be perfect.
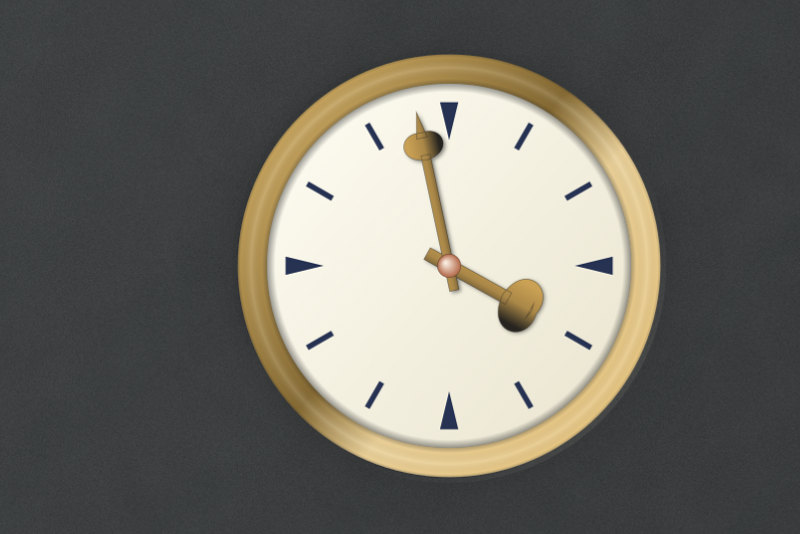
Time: {"hour": 3, "minute": 58}
